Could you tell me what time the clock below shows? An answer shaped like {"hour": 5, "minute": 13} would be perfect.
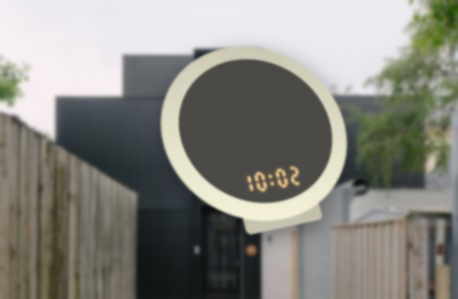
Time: {"hour": 10, "minute": 2}
